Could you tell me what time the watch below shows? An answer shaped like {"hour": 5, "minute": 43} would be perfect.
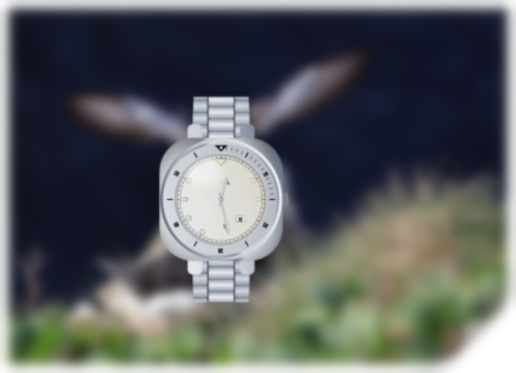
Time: {"hour": 12, "minute": 28}
